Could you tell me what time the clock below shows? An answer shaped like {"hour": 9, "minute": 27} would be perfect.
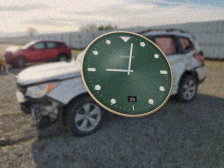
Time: {"hour": 9, "minute": 2}
